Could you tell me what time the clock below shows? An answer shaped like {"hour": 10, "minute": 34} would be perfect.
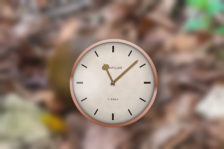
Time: {"hour": 11, "minute": 8}
